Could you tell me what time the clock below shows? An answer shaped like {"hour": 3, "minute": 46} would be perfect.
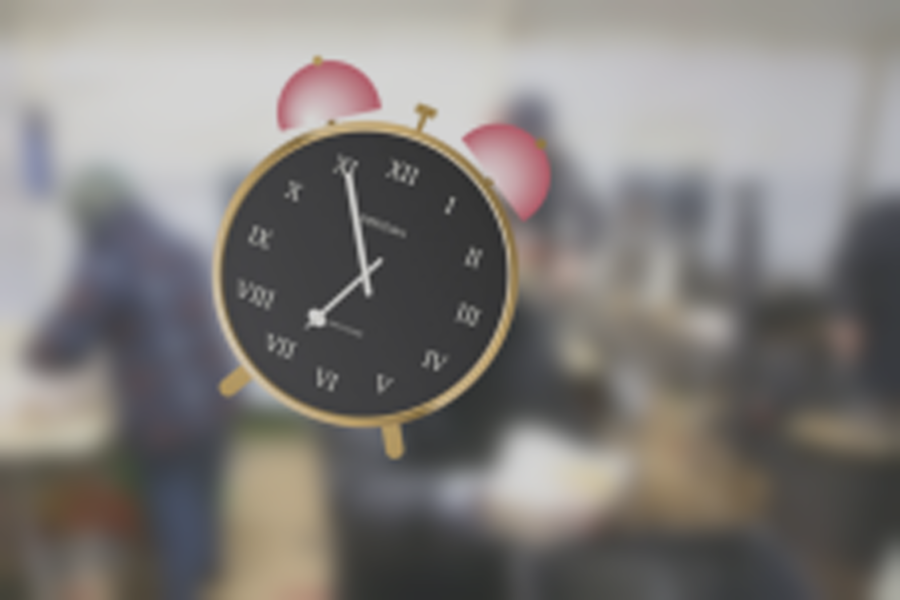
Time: {"hour": 6, "minute": 55}
